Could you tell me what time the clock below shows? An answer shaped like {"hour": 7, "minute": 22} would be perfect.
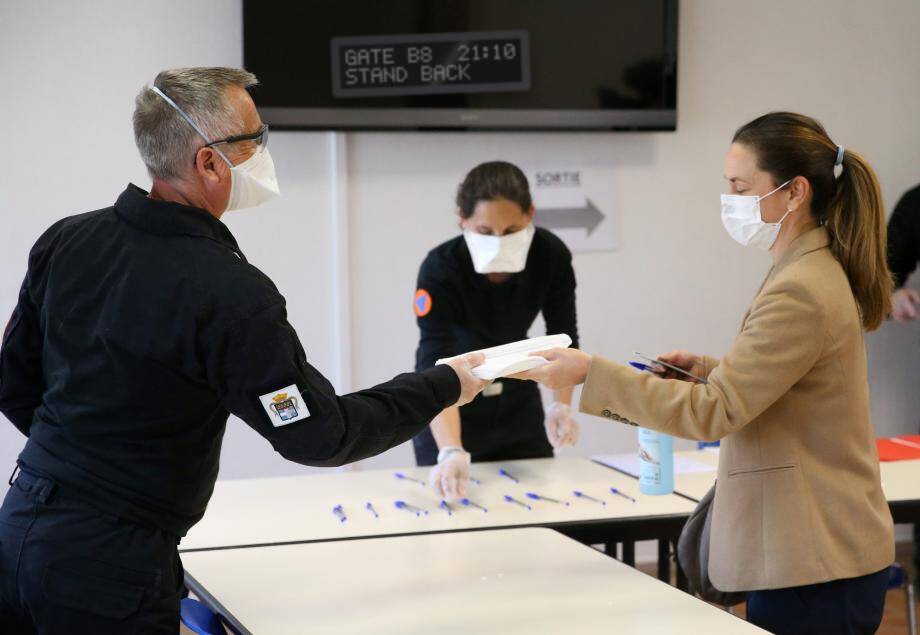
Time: {"hour": 21, "minute": 10}
